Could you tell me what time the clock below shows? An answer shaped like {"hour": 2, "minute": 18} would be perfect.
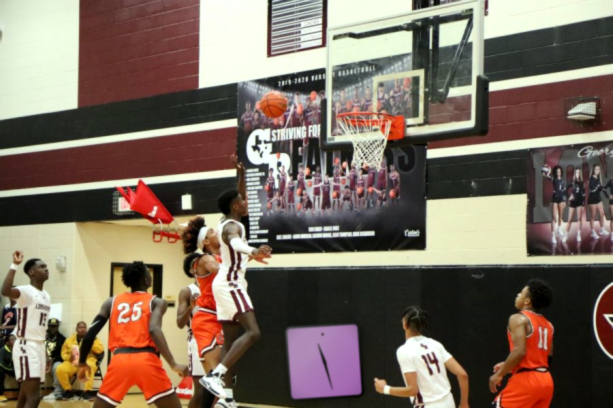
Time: {"hour": 11, "minute": 28}
